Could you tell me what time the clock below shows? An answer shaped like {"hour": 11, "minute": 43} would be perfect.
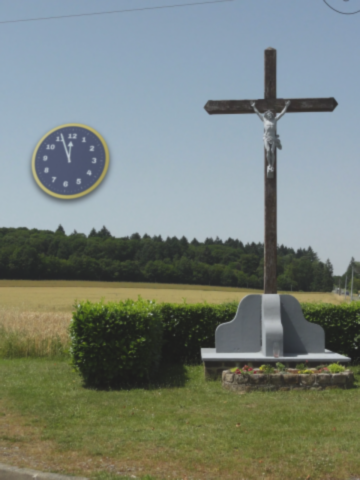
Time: {"hour": 11, "minute": 56}
